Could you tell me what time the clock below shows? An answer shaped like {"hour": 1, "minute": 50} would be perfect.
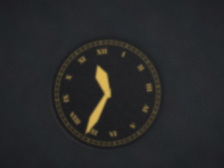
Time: {"hour": 11, "minute": 36}
